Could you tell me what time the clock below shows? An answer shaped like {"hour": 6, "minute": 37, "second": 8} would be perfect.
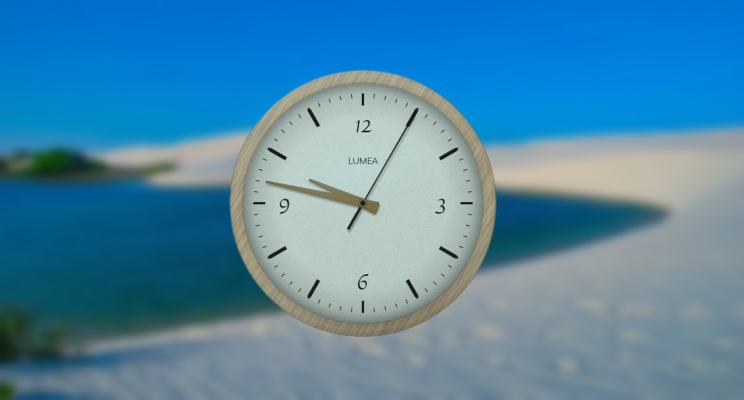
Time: {"hour": 9, "minute": 47, "second": 5}
